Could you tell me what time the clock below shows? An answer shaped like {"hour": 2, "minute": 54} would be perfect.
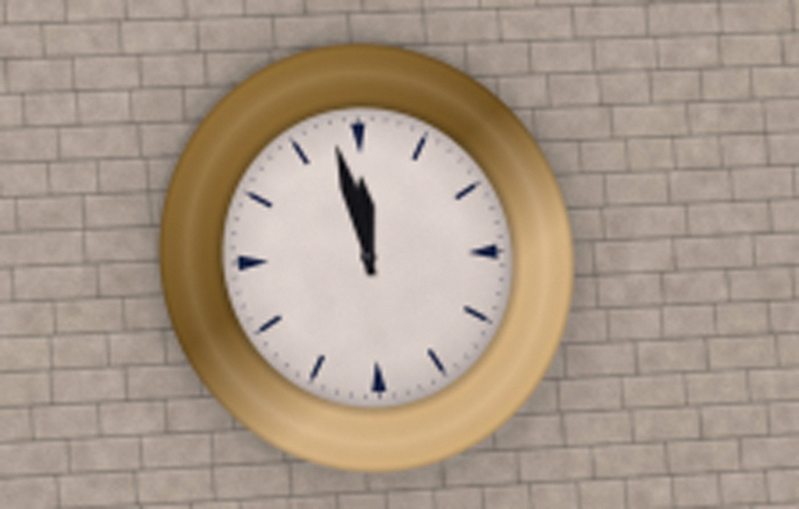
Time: {"hour": 11, "minute": 58}
